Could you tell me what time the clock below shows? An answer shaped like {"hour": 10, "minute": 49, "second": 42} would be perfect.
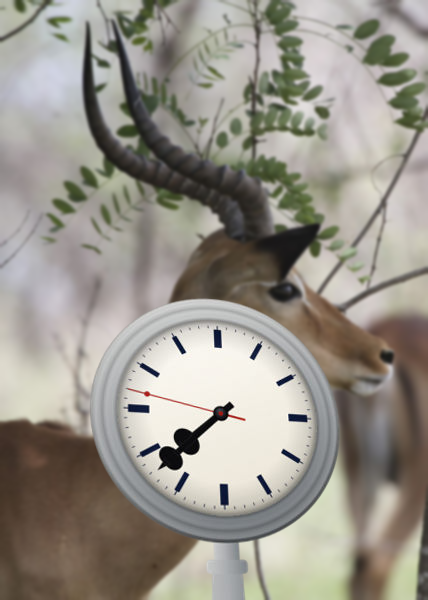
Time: {"hour": 7, "minute": 37, "second": 47}
